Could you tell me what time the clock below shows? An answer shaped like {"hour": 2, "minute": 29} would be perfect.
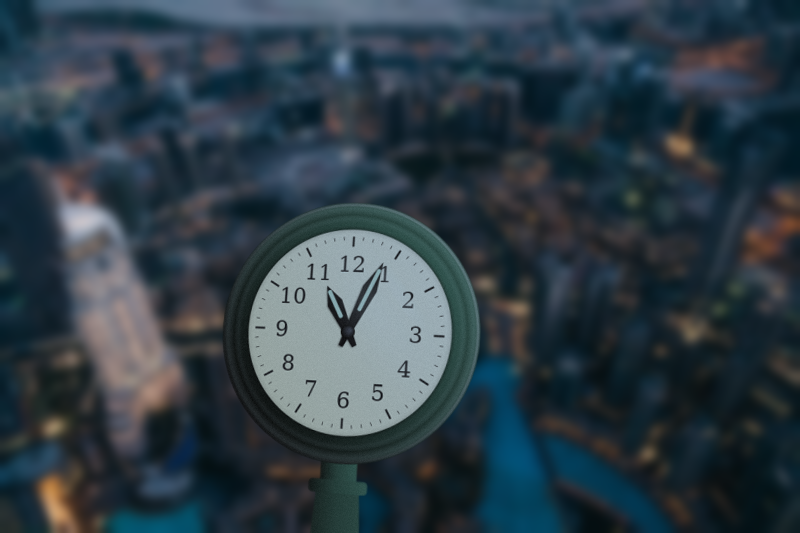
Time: {"hour": 11, "minute": 4}
